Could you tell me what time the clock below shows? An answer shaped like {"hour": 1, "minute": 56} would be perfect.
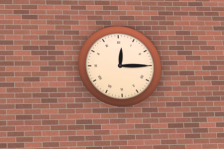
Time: {"hour": 12, "minute": 15}
